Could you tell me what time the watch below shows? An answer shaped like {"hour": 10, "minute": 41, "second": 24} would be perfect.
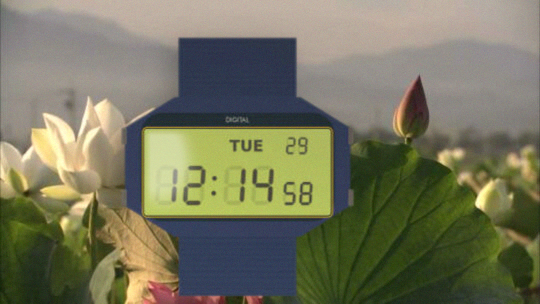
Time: {"hour": 12, "minute": 14, "second": 58}
